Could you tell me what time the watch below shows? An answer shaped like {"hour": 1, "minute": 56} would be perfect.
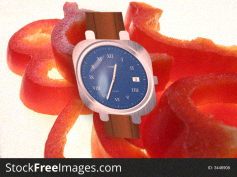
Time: {"hour": 12, "minute": 34}
